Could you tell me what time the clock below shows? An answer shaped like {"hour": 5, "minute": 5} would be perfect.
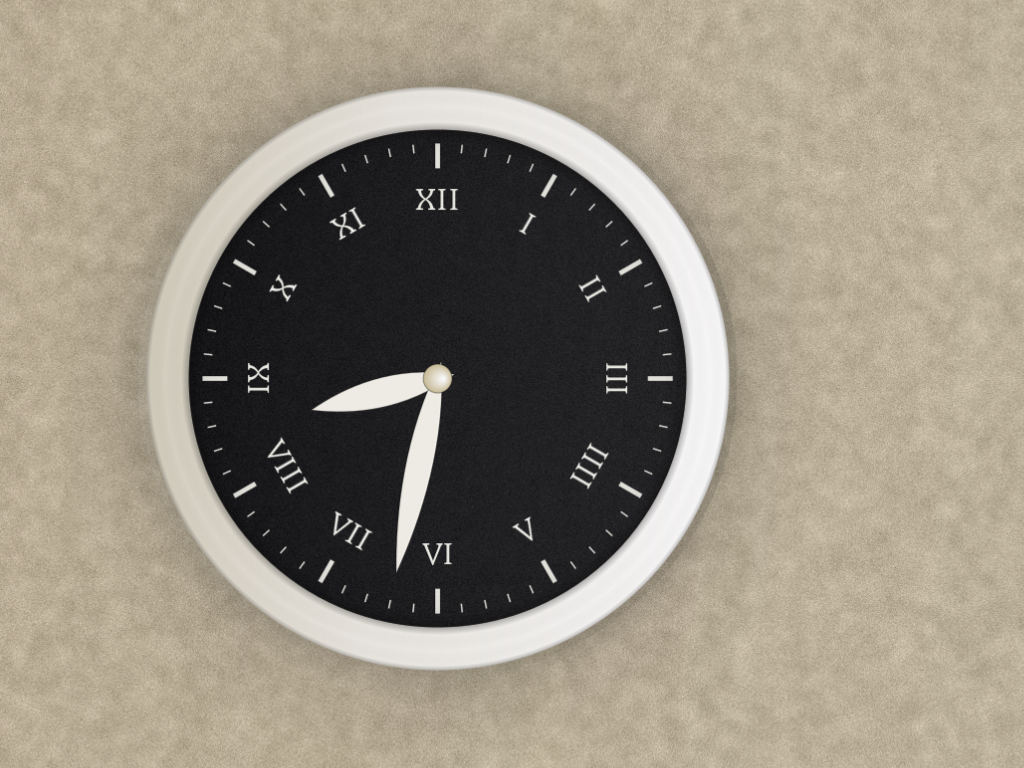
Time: {"hour": 8, "minute": 32}
